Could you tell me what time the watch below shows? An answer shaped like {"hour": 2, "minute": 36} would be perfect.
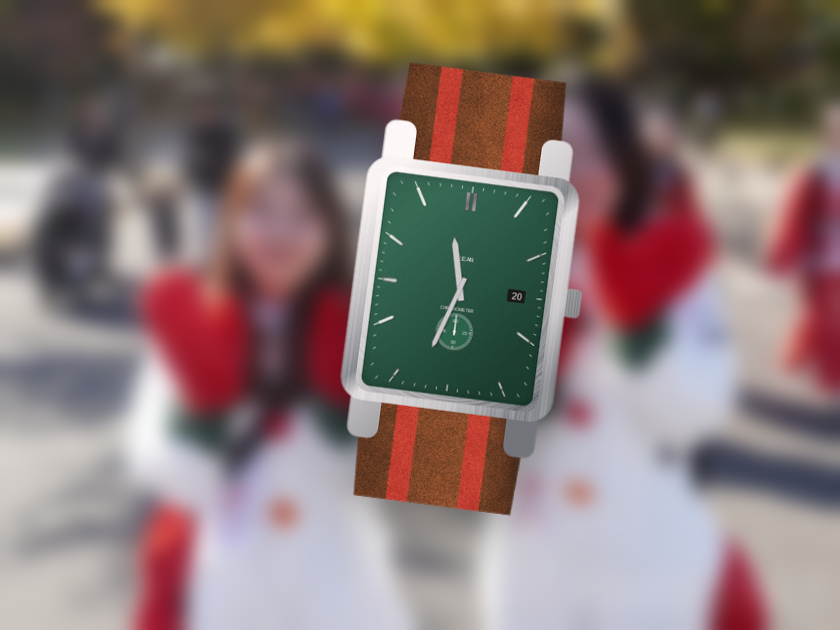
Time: {"hour": 11, "minute": 33}
